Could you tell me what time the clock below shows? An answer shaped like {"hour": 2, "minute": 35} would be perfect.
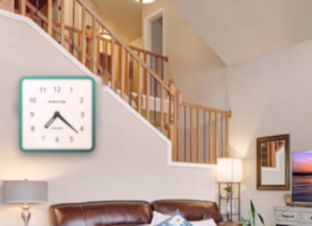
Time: {"hour": 7, "minute": 22}
